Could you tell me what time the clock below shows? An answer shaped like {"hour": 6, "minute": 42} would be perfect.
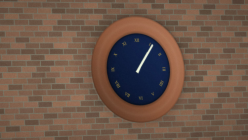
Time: {"hour": 1, "minute": 6}
